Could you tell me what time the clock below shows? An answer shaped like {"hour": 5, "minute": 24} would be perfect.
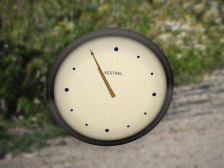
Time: {"hour": 10, "minute": 55}
